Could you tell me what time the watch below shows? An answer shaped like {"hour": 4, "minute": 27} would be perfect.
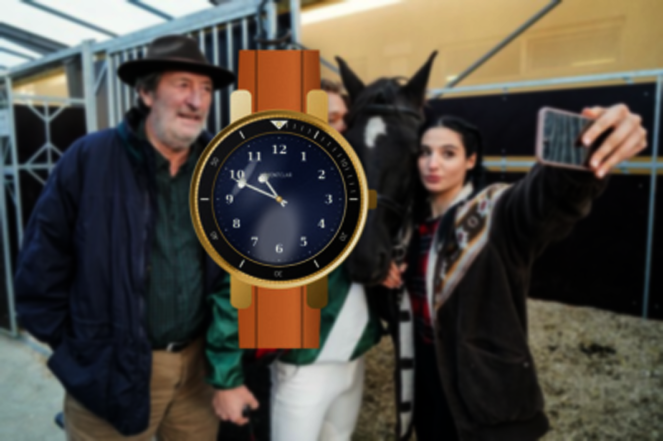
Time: {"hour": 10, "minute": 49}
